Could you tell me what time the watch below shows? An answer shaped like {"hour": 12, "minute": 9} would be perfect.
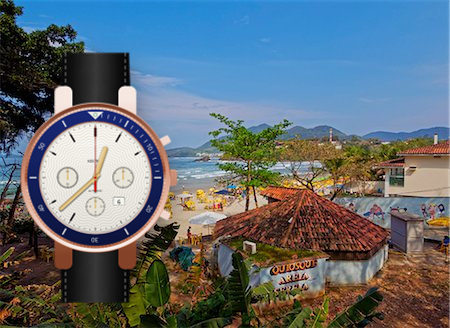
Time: {"hour": 12, "minute": 38}
